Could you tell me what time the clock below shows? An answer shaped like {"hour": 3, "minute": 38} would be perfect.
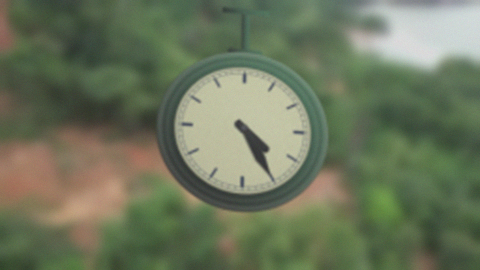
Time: {"hour": 4, "minute": 25}
